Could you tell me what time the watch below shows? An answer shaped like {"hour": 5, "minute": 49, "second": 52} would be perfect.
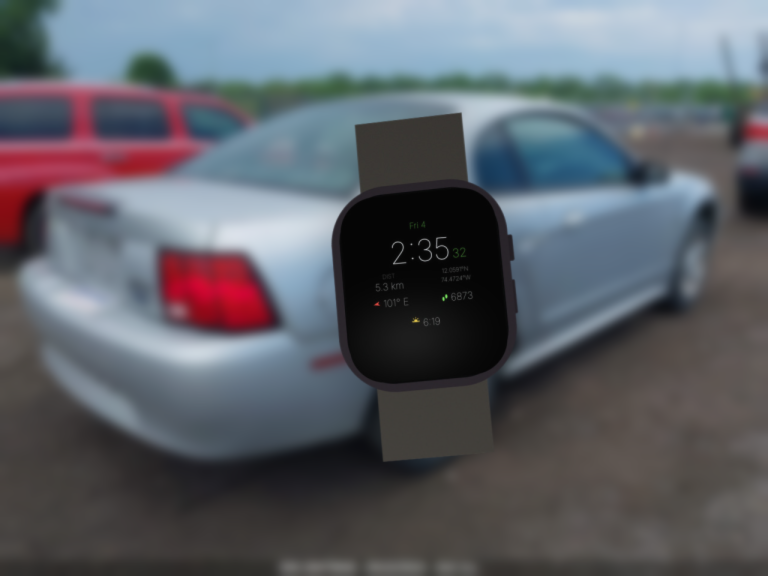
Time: {"hour": 2, "minute": 35, "second": 32}
